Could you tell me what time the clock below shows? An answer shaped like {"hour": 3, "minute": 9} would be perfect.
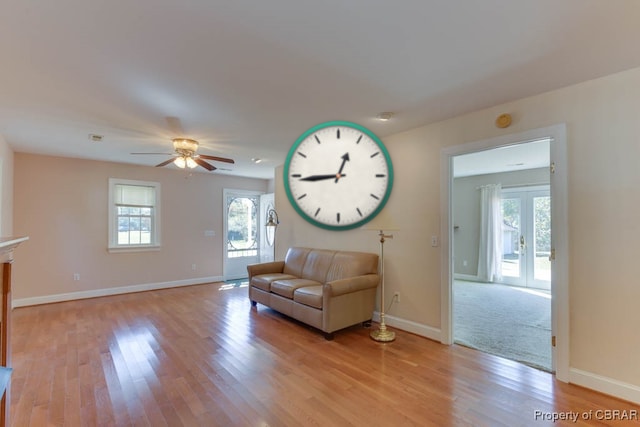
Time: {"hour": 12, "minute": 44}
